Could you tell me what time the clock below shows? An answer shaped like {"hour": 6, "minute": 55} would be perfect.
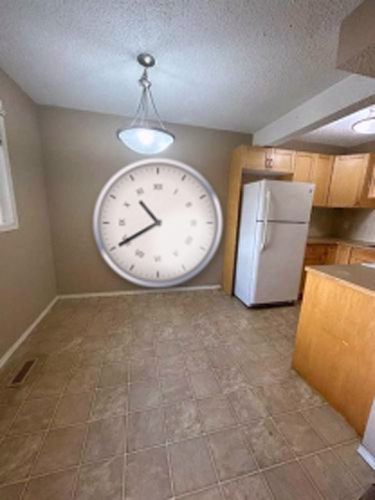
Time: {"hour": 10, "minute": 40}
